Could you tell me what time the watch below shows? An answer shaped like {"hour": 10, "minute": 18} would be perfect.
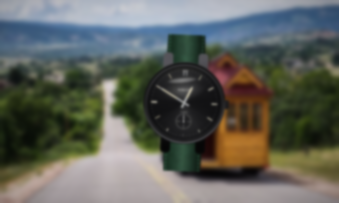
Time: {"hour": 12, "minute": 50}
